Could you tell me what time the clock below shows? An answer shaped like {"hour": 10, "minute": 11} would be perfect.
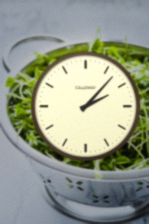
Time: {"hour": 2, "minute": 7}
